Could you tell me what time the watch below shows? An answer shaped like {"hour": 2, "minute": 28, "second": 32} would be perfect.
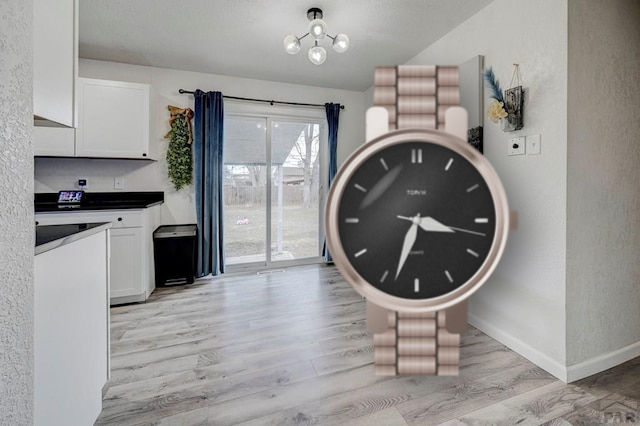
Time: {"hour": 3, "minute": 33, "second": 17}
